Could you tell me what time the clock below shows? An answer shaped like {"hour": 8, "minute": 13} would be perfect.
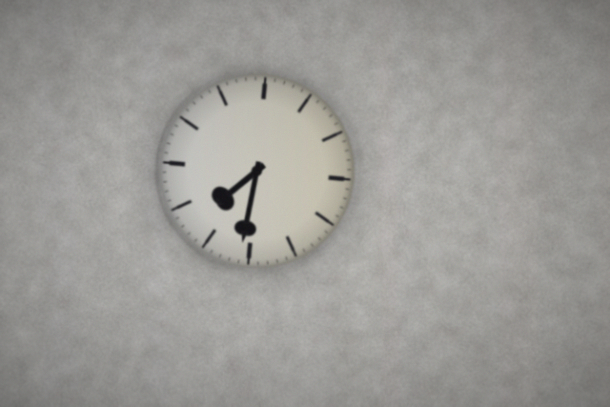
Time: {"hour": 7, "minute": 31}
